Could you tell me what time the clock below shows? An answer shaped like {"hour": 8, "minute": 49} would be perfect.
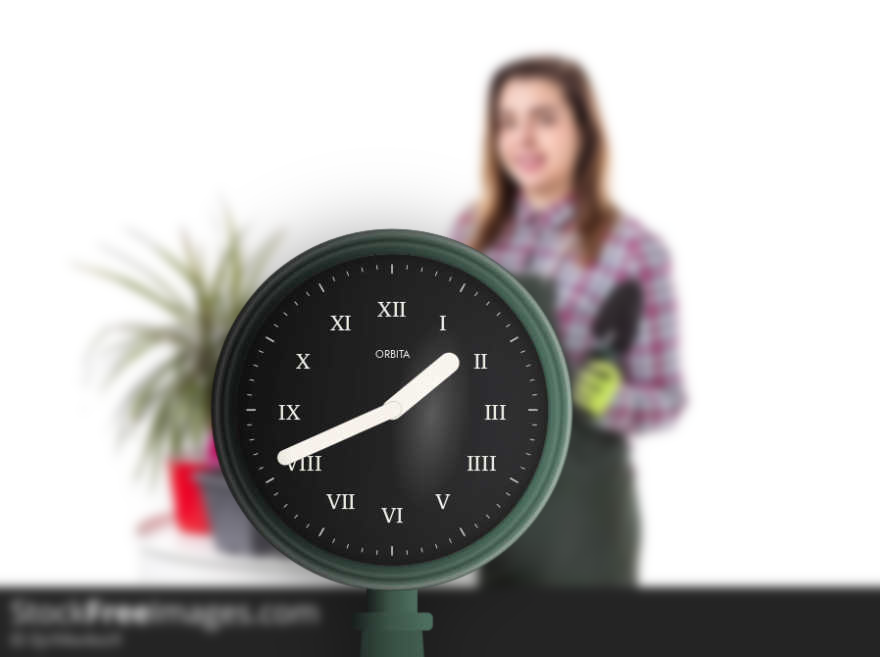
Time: {"hour": 1, "minute": 41}
